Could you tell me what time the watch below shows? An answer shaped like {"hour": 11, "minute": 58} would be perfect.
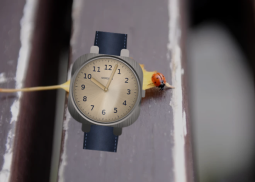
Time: {"hour": 10, "minute": 3}
